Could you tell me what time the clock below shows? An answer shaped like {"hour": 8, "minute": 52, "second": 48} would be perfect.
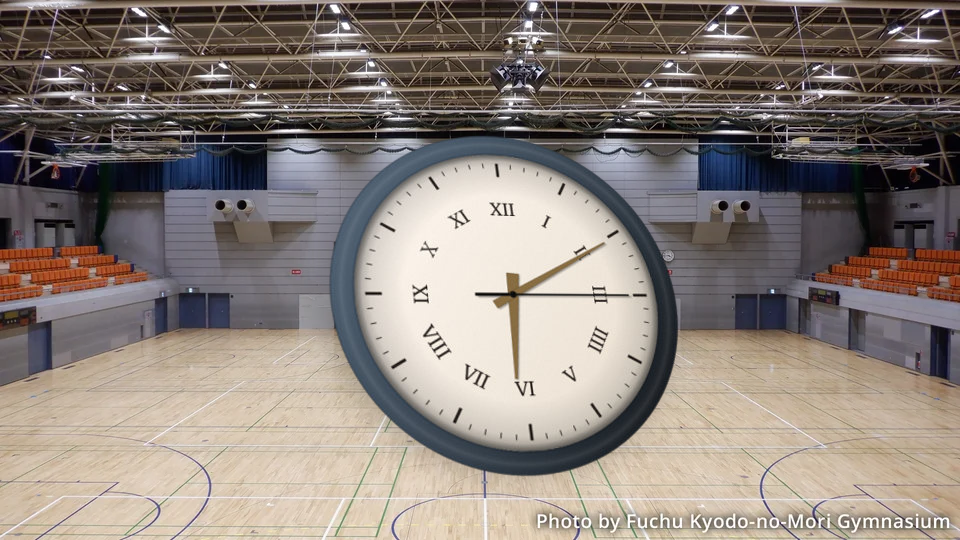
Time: {"hour": 6, "minute": 10, "second": 15}
